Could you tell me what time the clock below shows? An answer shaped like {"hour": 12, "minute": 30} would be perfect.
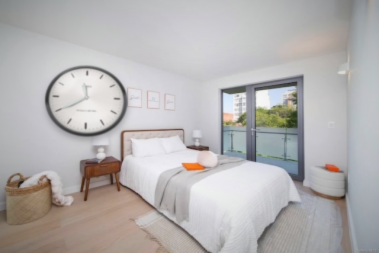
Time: {"hour": 11, "minute": 40}
